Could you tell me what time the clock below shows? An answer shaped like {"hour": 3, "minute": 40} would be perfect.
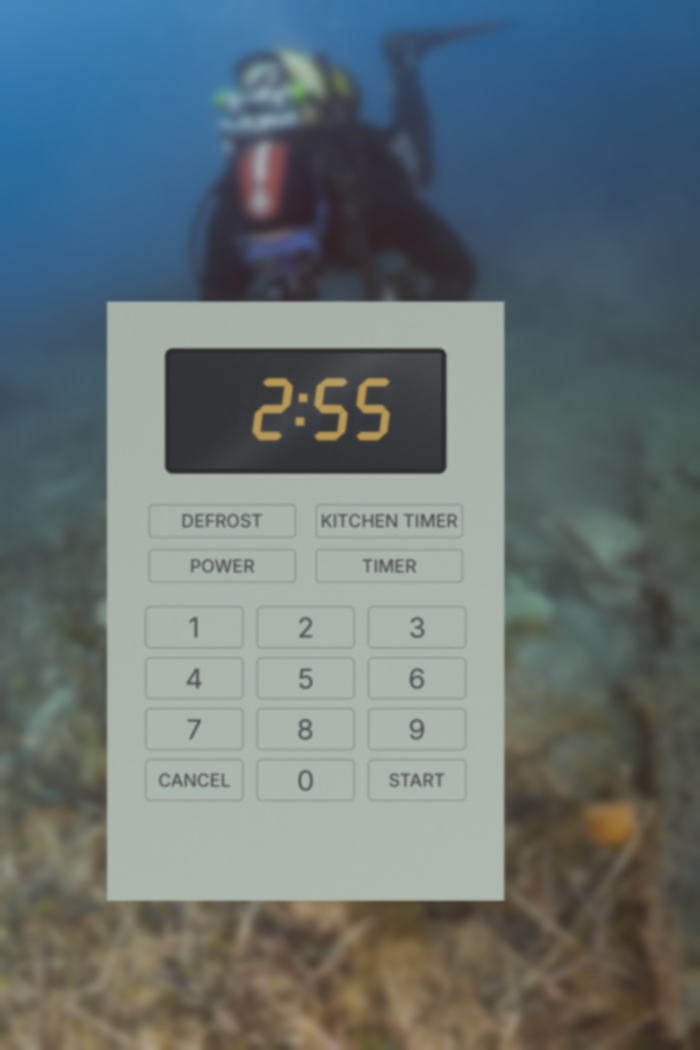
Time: {"hour": 2, "minute": 55}
